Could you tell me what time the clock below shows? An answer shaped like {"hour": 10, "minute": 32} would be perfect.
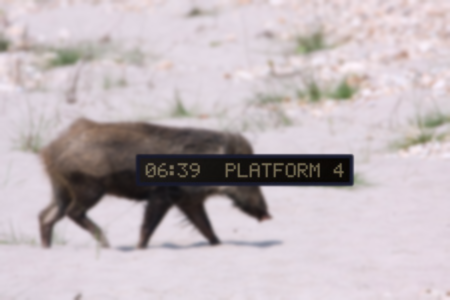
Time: {"hour": 6, "minute": 39}
